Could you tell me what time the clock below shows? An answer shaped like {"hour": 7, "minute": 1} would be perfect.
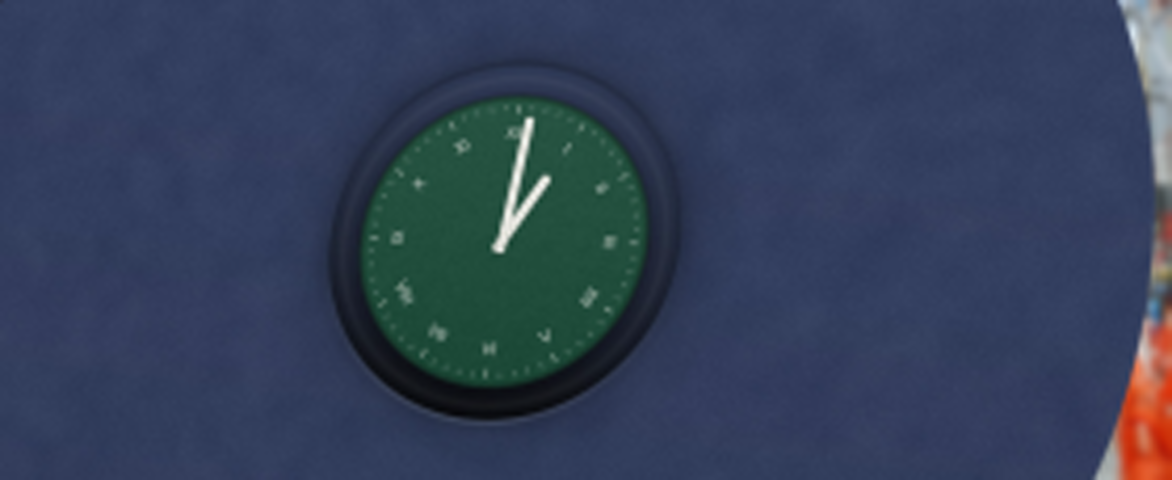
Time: {"hour": 1, "minute": 1}
